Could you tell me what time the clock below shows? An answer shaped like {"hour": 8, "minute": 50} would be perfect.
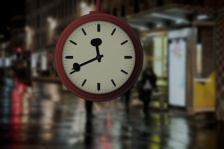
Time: {"hour": 11, "minute": 41}
